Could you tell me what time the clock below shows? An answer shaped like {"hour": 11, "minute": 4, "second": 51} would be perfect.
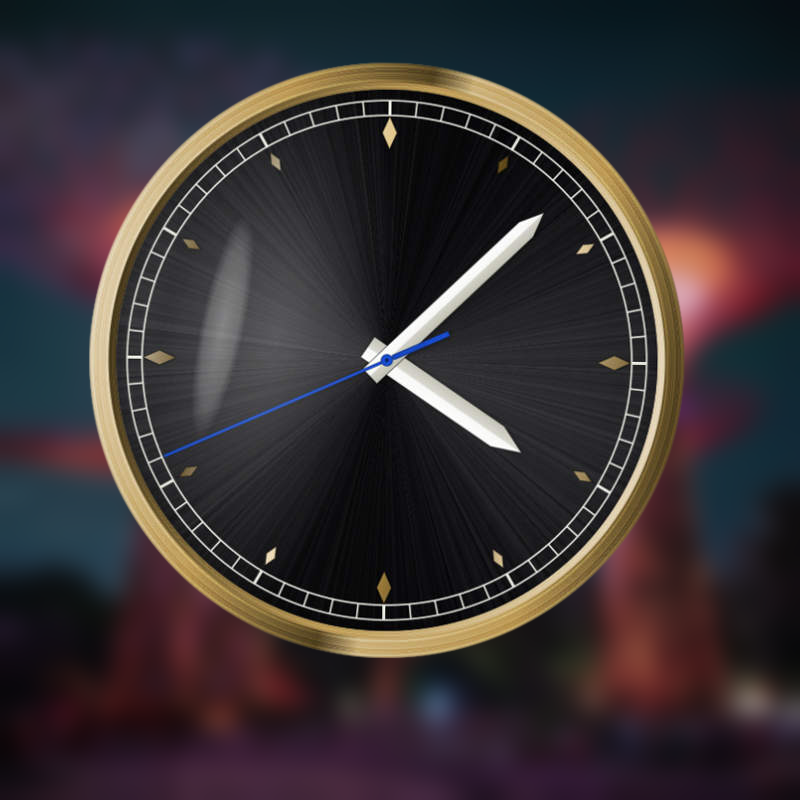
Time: {"hour": 4, "minute": 7, "second": 41}
